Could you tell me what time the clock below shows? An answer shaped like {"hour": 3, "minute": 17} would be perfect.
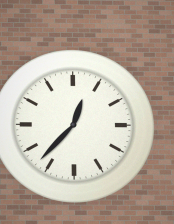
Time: {"hour": 12, "minute": 37}
